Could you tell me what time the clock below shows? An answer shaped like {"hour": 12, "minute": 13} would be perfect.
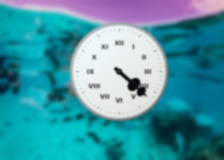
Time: {"hour": 4, "minute": 22}
